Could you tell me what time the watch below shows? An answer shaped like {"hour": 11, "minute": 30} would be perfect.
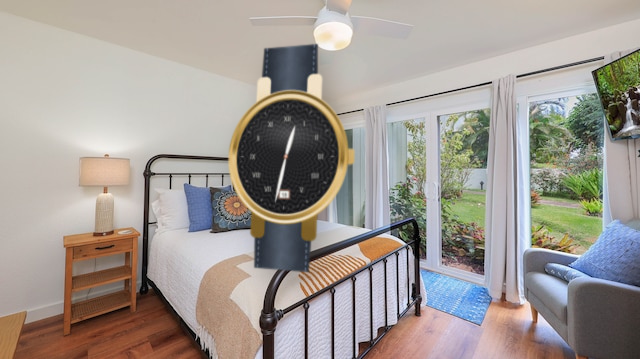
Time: {"hour": 12, "minute": 32}
